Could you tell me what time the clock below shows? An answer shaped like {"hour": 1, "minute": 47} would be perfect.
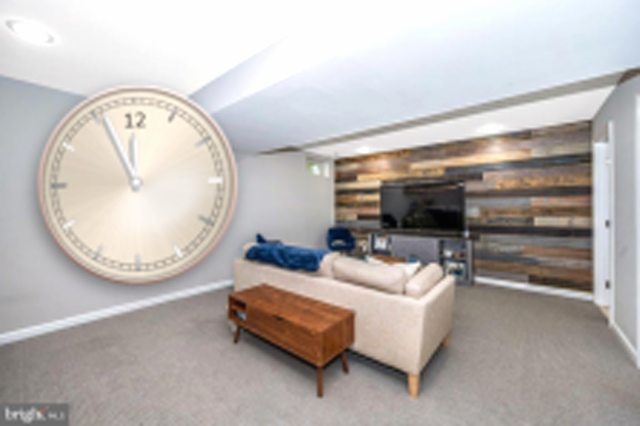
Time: {"hour": 11, "minute": 56}
